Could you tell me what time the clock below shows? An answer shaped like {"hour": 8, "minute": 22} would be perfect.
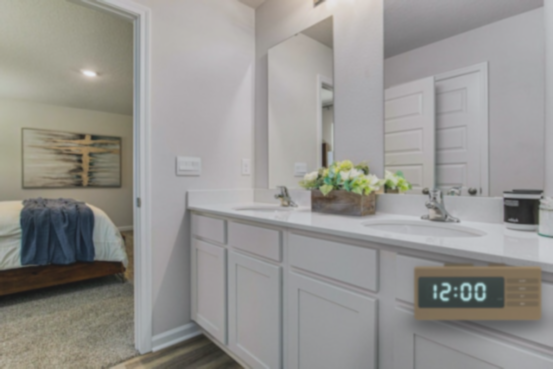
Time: {"hour": 12, "minute": 0}
